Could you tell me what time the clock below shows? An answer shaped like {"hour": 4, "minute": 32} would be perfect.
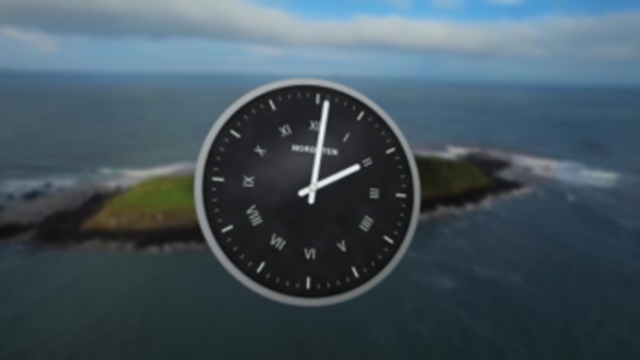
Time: {"hour": 2, "minute": 1}
